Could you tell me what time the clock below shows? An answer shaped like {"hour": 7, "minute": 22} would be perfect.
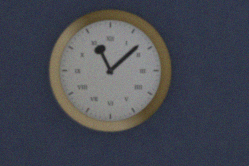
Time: {"hour": 11, "minute": 8}
